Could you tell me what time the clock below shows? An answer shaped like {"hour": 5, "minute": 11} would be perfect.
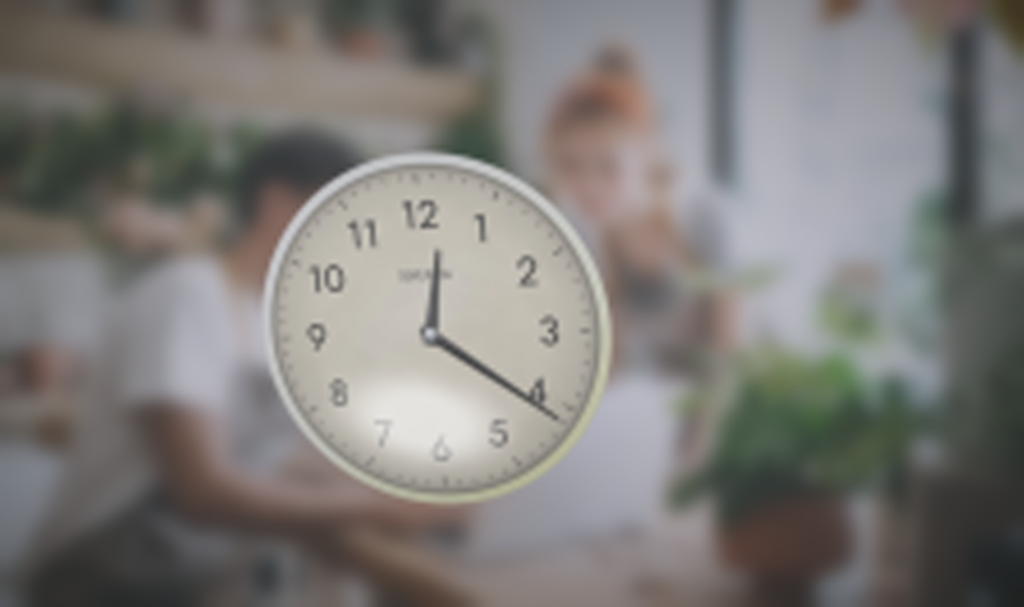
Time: {"hour": 12, "minute": 21}
